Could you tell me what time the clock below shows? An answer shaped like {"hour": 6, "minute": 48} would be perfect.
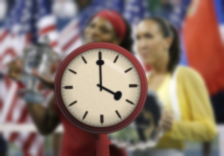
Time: {"hour": 4, "minute": 0}
